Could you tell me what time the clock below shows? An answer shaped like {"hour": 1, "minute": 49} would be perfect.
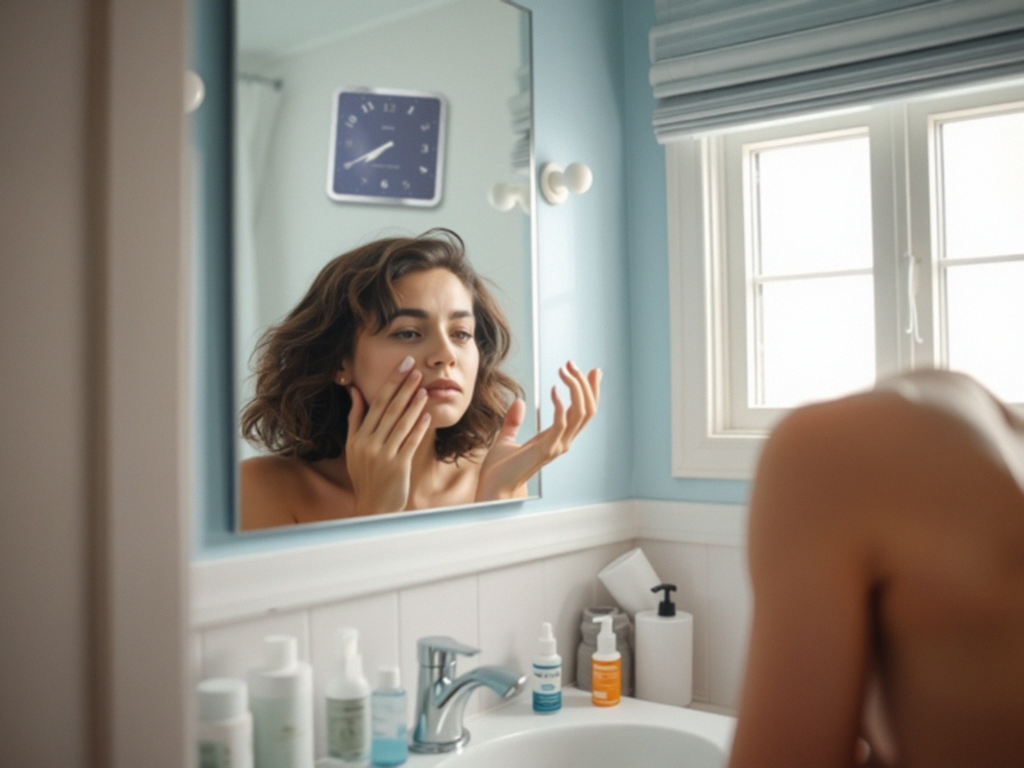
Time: {"hour": 7, "minute": 40}
